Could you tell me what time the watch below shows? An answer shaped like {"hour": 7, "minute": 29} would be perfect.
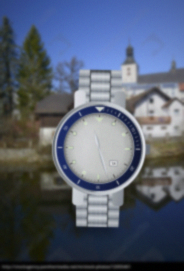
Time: {"hour": 11, "minute": 27}
